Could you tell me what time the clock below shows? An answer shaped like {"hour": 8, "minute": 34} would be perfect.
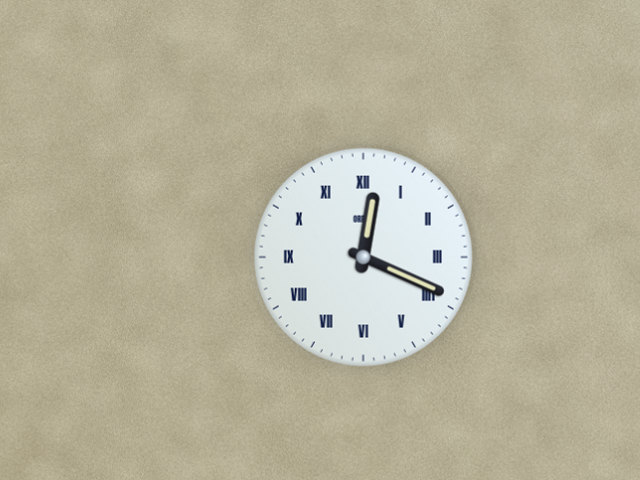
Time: {"hour": 12, "minute": 19}
